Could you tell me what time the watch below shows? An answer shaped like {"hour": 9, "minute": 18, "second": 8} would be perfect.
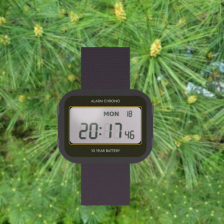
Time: {"hour": 20, "minute": 17, "second": 46}
